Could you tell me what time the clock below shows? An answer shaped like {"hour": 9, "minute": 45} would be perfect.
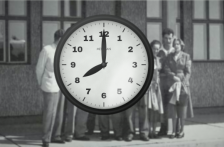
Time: {"hour": 8, "minute": 0}
